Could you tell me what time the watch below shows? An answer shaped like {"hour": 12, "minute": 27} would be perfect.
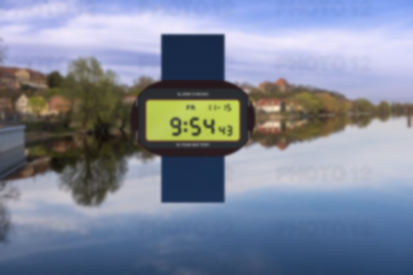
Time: {"hour": 9, "minute": 54}
